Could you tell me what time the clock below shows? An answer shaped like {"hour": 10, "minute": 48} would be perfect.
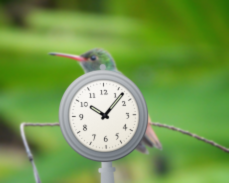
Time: {"hour": 10, "minute": 7}
